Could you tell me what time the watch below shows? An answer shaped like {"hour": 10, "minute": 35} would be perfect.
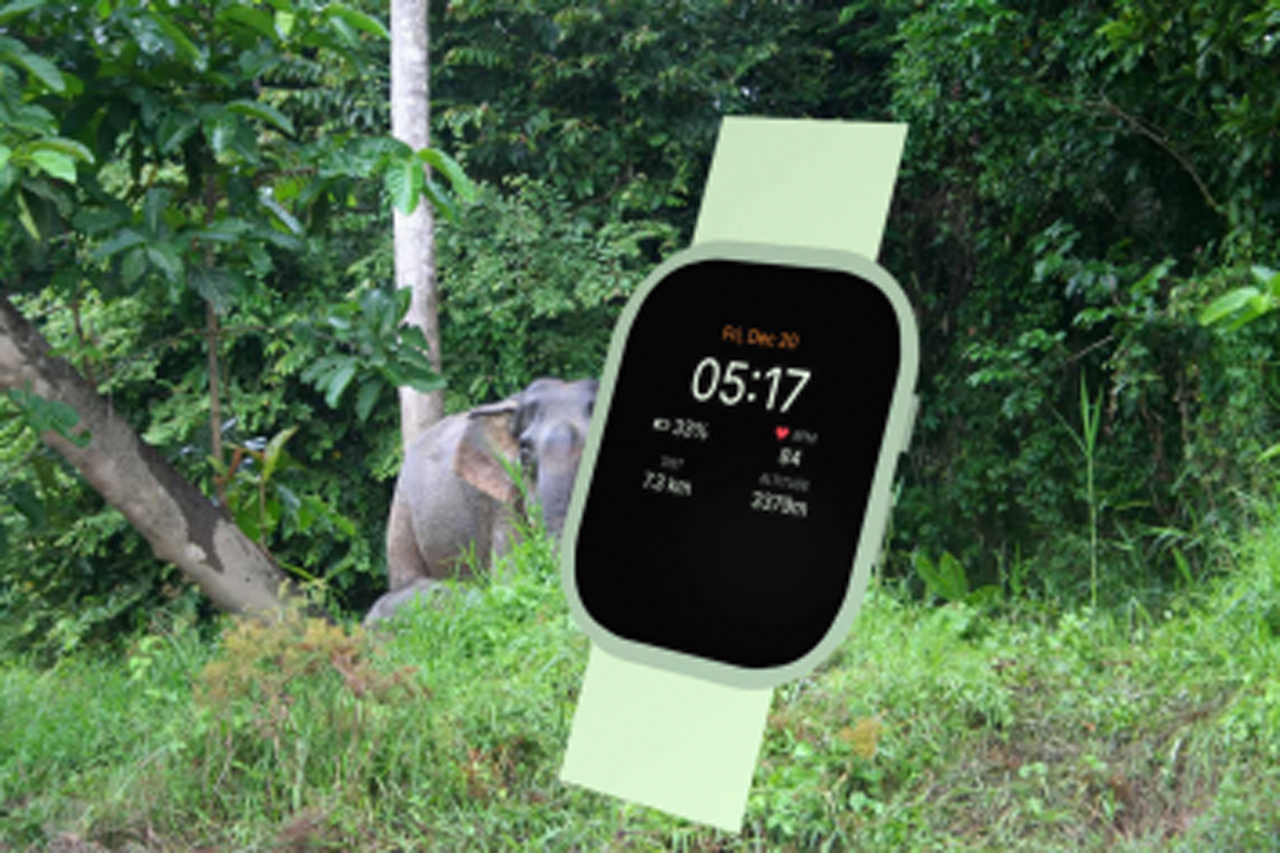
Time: {"hour": 5, "minute": 17}
